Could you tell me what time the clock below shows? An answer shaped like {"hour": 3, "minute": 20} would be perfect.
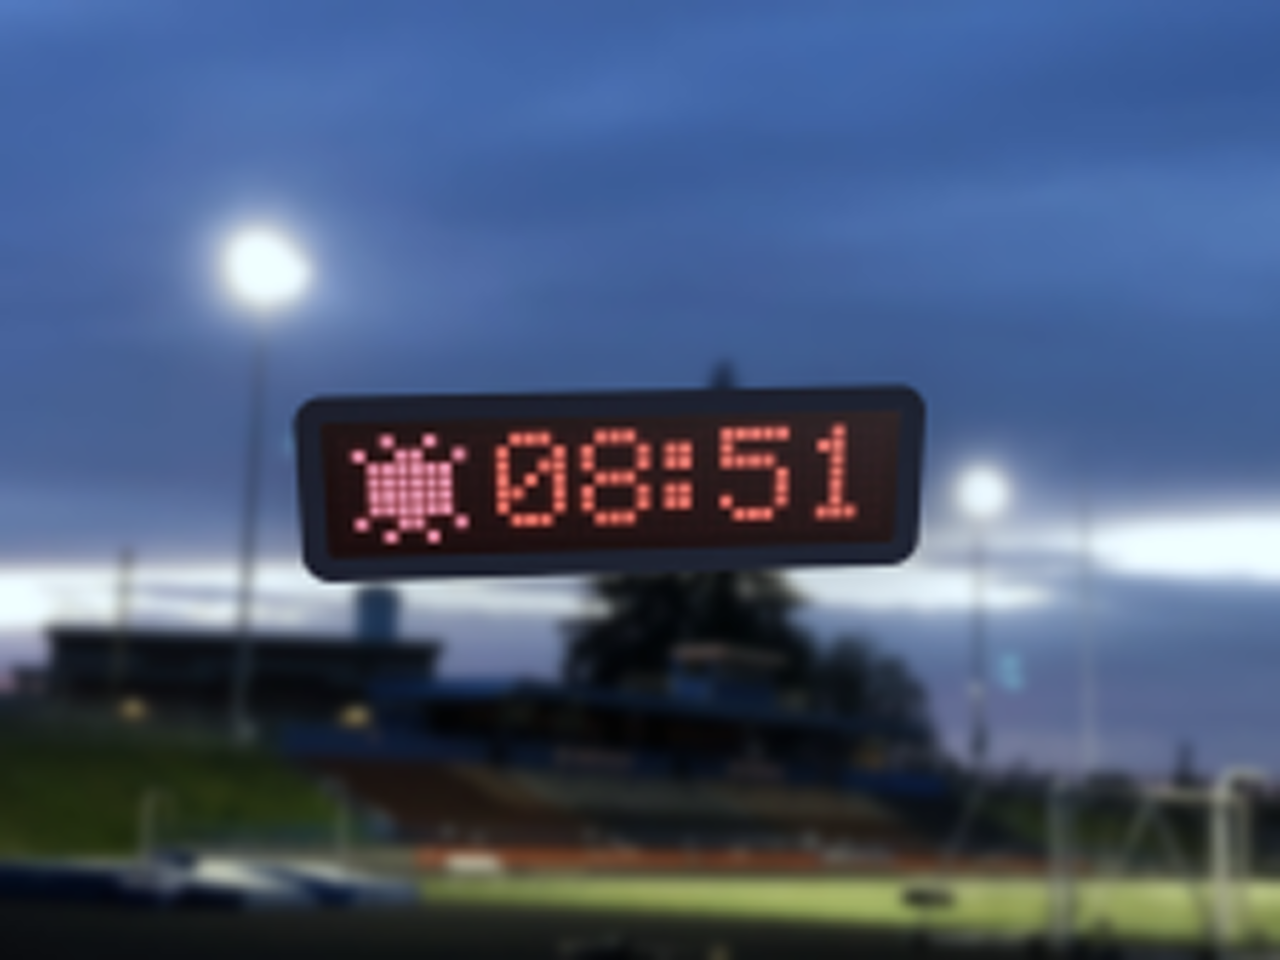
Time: {"hour": 8, "minute": 51}
